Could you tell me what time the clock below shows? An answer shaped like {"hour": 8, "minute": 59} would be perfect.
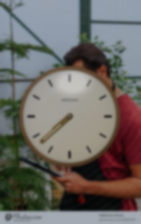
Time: {"hour": 7, "minute": 38}
